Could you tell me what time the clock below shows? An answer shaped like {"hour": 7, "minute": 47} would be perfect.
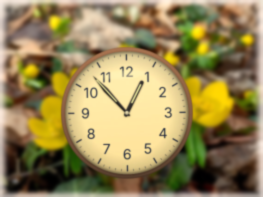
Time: {"hour": 12, "minute": 53}
